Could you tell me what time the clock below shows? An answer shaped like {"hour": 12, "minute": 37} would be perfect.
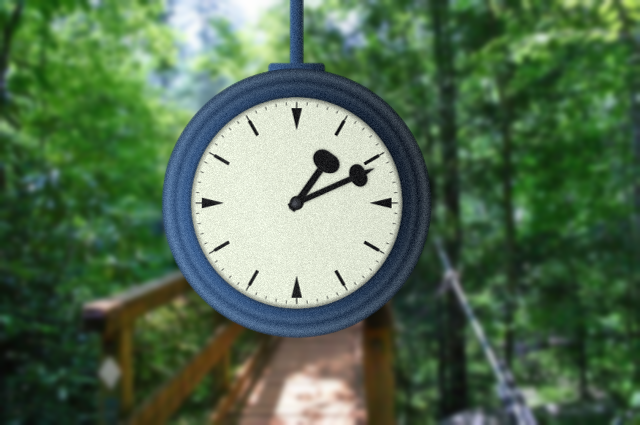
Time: {"hour": 1, "minute": 11}
